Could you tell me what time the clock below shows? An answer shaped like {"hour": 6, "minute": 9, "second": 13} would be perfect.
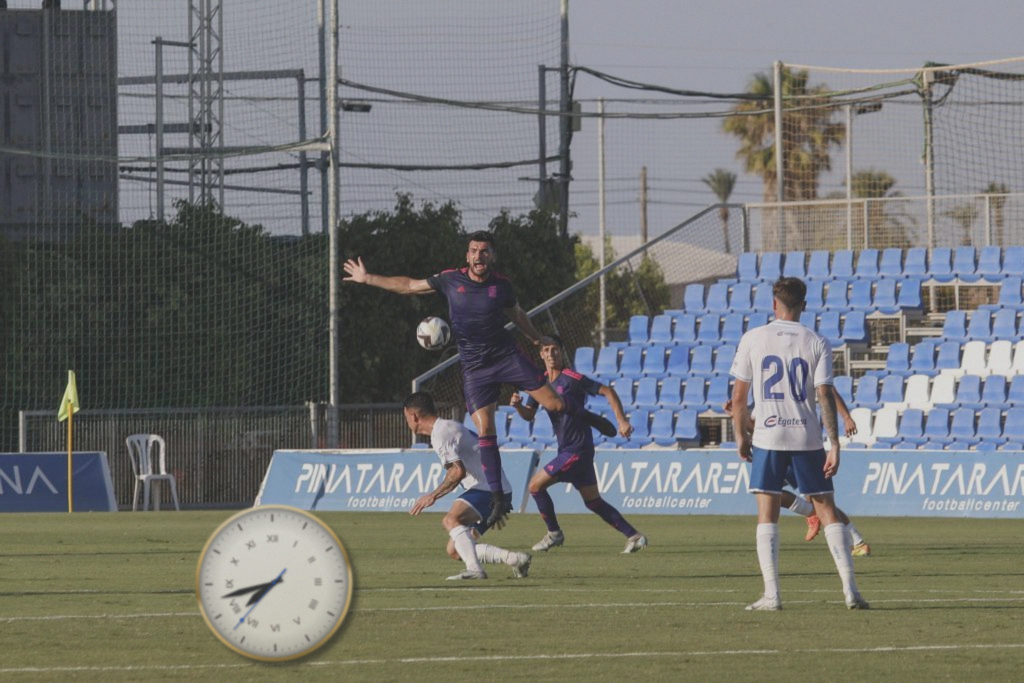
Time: {"hour": 7, "minute": 42, "second": 37}
